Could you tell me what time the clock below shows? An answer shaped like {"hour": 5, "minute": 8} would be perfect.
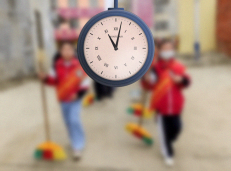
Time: {"hour": 11, "minute": 2}
